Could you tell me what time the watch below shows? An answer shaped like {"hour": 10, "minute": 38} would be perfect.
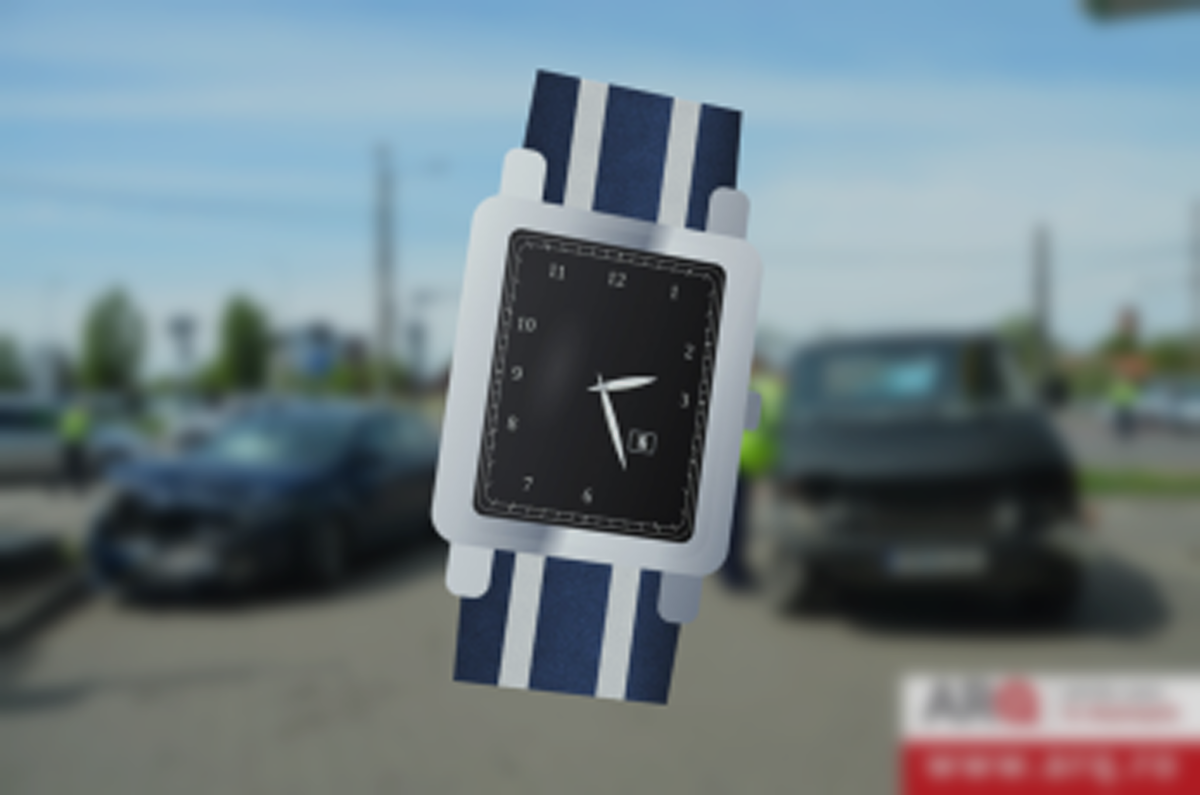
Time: {"hour": 2, "minute": 26}
